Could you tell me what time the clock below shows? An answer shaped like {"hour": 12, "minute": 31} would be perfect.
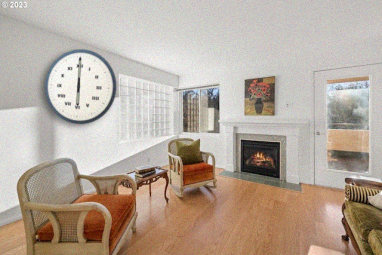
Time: {"hour": 6, "minute": 0}
